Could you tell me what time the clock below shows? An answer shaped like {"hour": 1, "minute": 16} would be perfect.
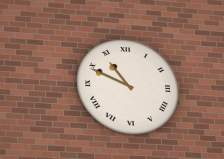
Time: {"hour": 10, "minute": 49}
